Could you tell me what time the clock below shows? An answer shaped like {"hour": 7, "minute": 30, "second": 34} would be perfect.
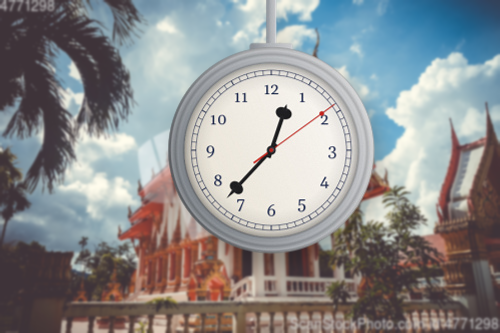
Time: {"hour": 12, "minute": 37, "second": 9}
